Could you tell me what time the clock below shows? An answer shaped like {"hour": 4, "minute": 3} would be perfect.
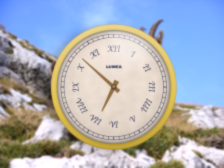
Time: {"hour": 6, "minute": 52}
